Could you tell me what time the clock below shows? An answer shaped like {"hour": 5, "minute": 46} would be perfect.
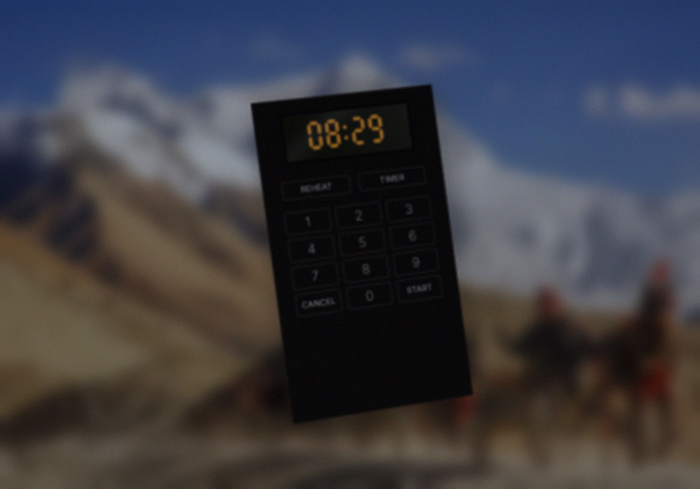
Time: {"hour": 8, "minute": 29}
